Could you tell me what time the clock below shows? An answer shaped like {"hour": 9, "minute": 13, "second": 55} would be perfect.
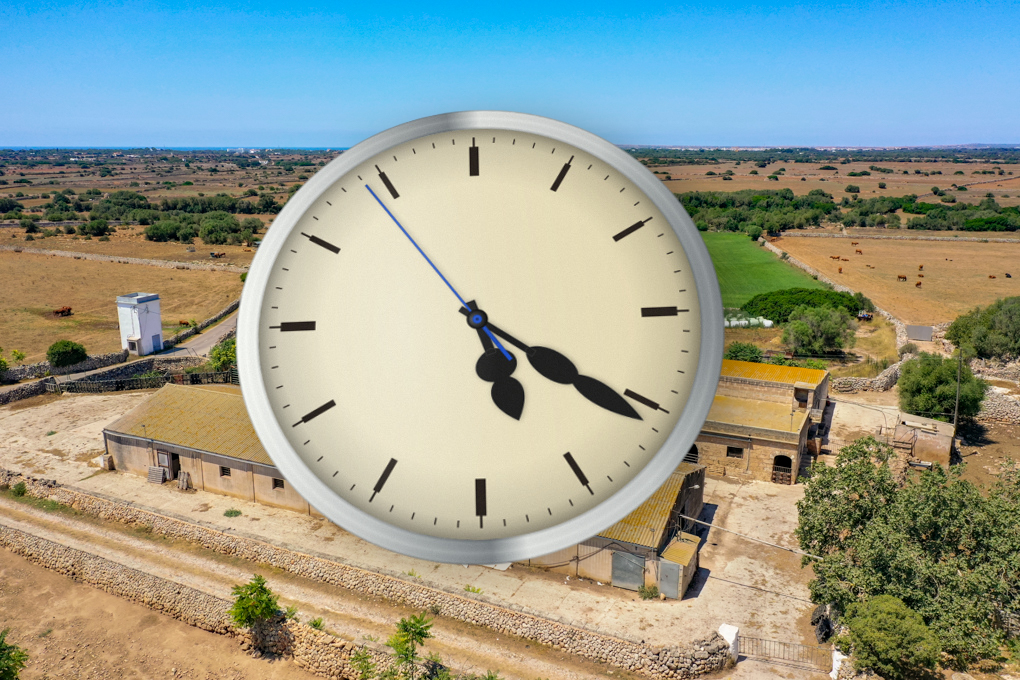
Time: {"hour": 5, "minute": 20, "second": 54}
